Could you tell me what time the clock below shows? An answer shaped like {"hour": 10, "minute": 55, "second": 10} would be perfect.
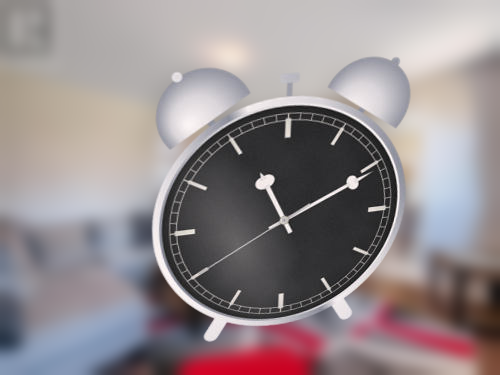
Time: {"hour": 11, "minute": 10, "second": 40}
